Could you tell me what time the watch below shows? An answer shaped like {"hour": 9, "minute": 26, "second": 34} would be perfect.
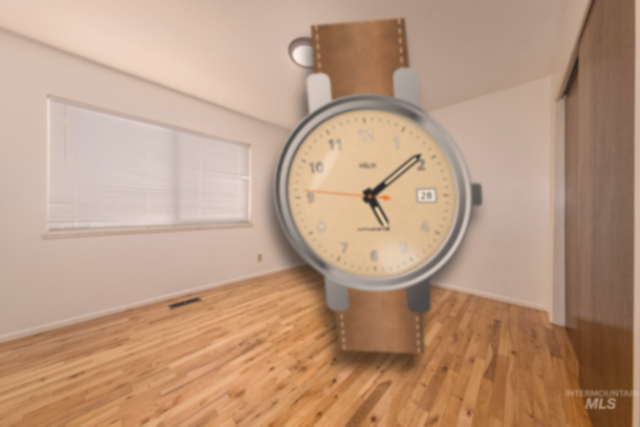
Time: {"hour": 5, "minute": 8, "second": 46}
